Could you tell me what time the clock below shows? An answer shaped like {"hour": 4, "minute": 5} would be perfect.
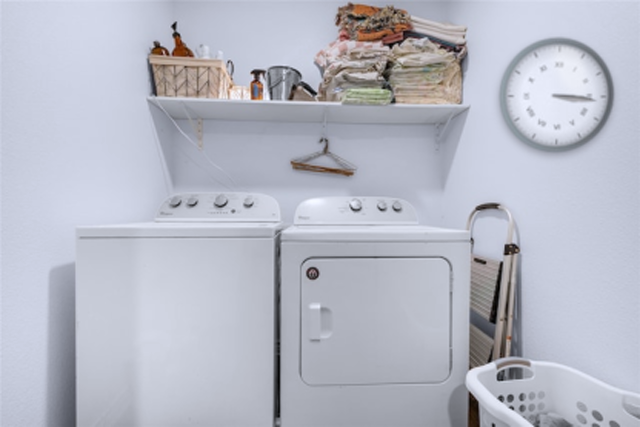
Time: {"hour": 3, "minute": 16}
